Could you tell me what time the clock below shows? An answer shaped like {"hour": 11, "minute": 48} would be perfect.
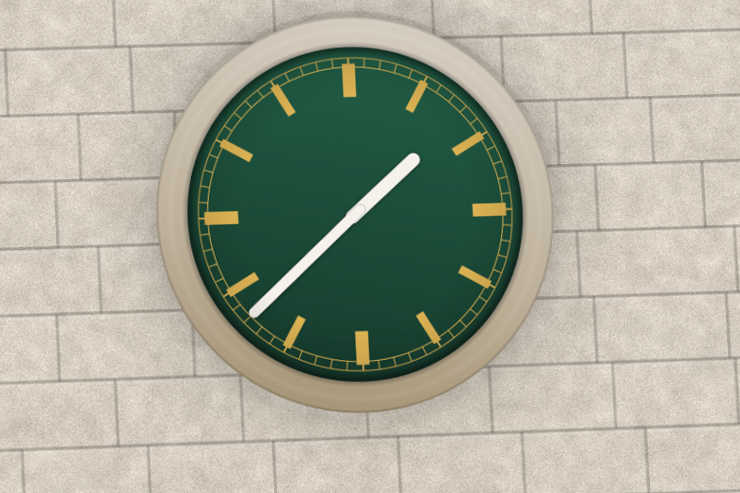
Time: {"hour": 1, "minute": 38}
